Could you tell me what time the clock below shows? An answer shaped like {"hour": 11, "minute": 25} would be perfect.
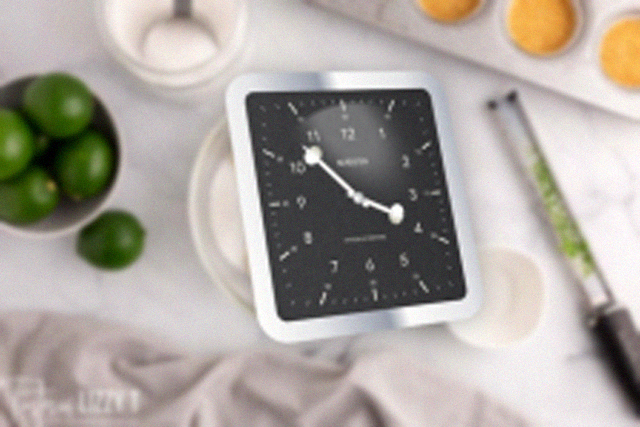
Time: {"hour": 3, "minute": 53}
